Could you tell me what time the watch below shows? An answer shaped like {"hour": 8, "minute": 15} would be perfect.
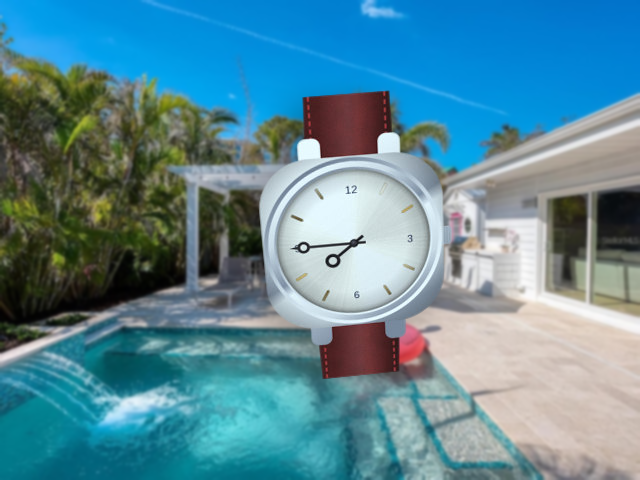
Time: {"hour": 7, "minute": 45}
